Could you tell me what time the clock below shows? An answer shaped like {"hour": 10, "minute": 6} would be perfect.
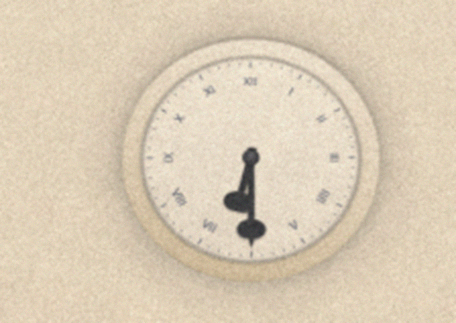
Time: {"hour": 6, "minute": 30}
